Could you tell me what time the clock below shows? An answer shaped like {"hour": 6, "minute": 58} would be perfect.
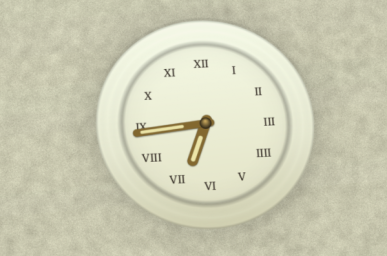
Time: {"hour": 6, "minute": 44}
